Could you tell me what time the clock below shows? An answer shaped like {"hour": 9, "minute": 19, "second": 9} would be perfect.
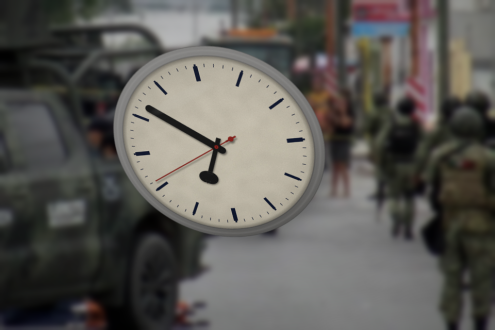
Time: {"hour": 6, "minute": 51, "second": 41}
